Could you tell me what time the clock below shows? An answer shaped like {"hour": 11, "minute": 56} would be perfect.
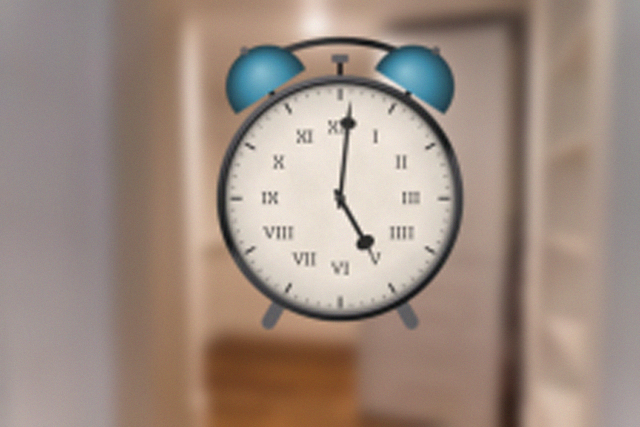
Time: {"hour": 5, "minute": 1}
